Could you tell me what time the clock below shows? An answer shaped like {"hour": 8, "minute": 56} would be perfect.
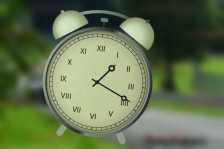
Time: {"hour": 1, "minute": 19}
